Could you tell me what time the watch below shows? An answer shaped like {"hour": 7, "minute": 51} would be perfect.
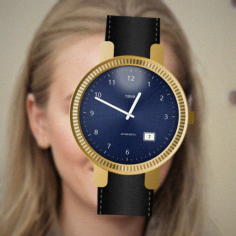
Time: {"hour": 12, "minute": 49}
